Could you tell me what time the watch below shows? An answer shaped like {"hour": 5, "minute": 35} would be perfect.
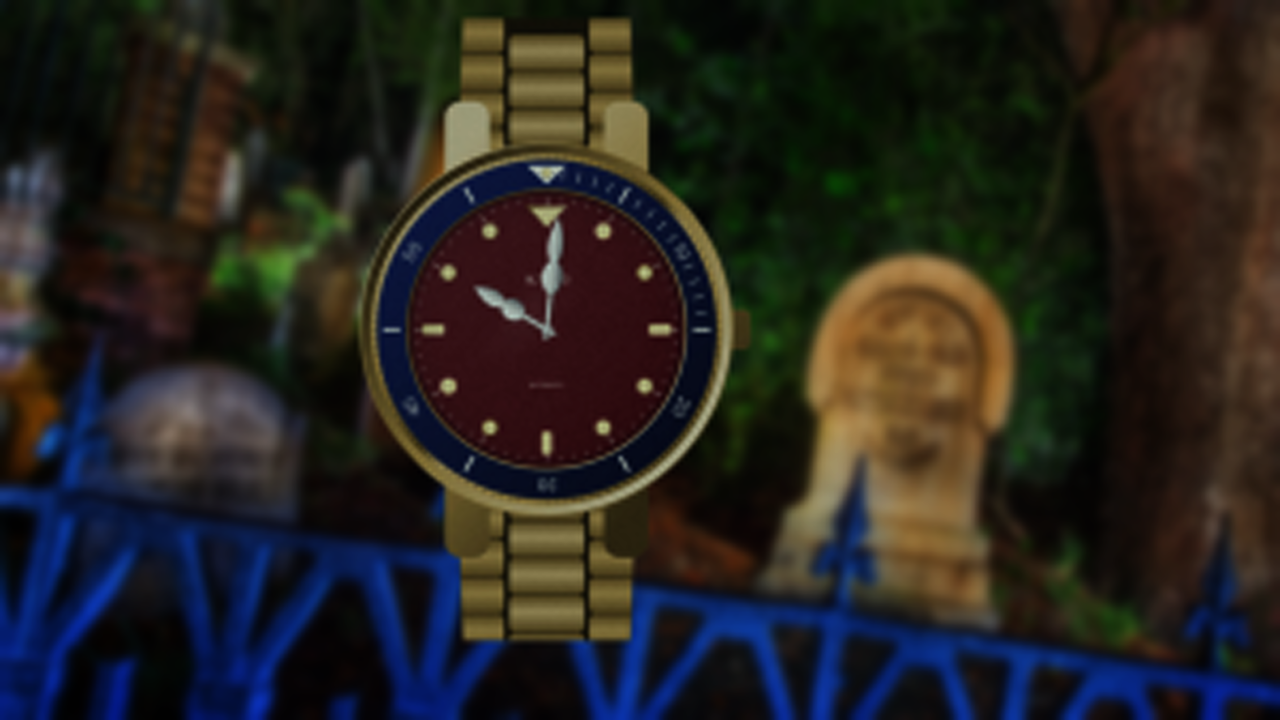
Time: {"hour": 10, "minute": 1}
